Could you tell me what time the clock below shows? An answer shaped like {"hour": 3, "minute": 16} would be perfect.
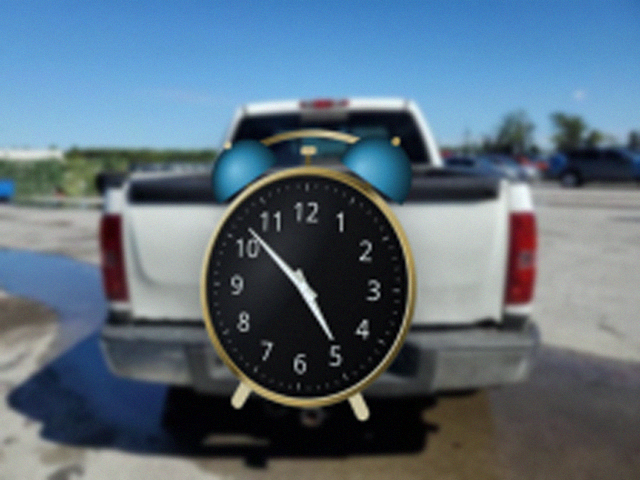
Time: {"hour": 4, "minute": 52}
